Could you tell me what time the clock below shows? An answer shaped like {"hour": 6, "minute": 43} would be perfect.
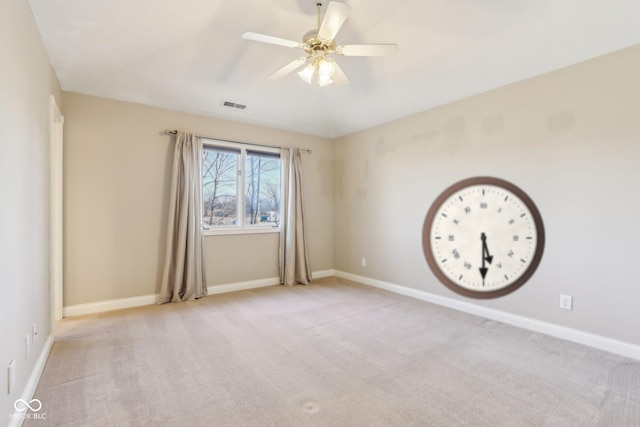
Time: {"hour": 5, "minute": 30}
